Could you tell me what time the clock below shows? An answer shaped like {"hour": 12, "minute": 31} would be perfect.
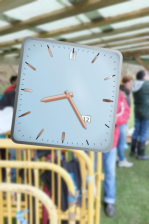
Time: {"hour": 8, "minute": 24}
